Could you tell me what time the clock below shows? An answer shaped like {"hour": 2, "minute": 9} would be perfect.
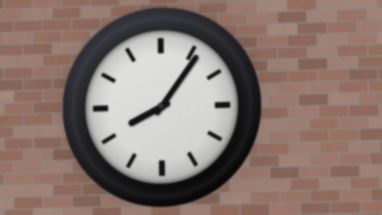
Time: {"hour": 8, "minute": 6}
